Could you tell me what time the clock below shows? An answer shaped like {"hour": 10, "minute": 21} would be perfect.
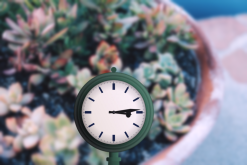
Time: {"hour": 3, "minute": 14}
